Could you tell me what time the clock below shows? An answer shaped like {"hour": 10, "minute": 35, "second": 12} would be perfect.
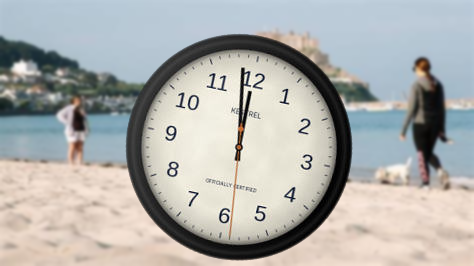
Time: {"hour": 11, "minute": 58, "second": 29}
